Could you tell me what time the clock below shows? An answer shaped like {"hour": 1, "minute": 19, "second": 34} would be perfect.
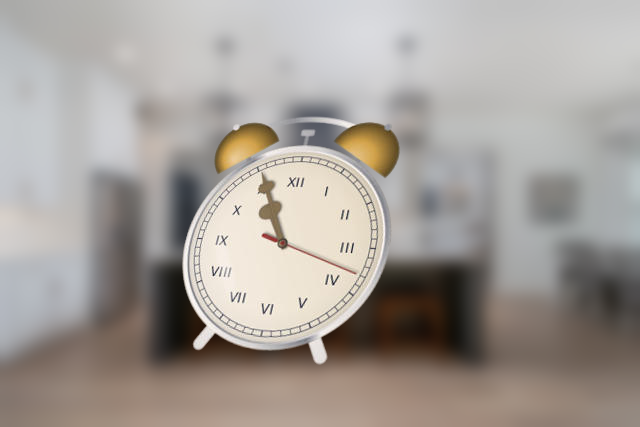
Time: {"hour": 10, "minute": 55, "second": 18}
